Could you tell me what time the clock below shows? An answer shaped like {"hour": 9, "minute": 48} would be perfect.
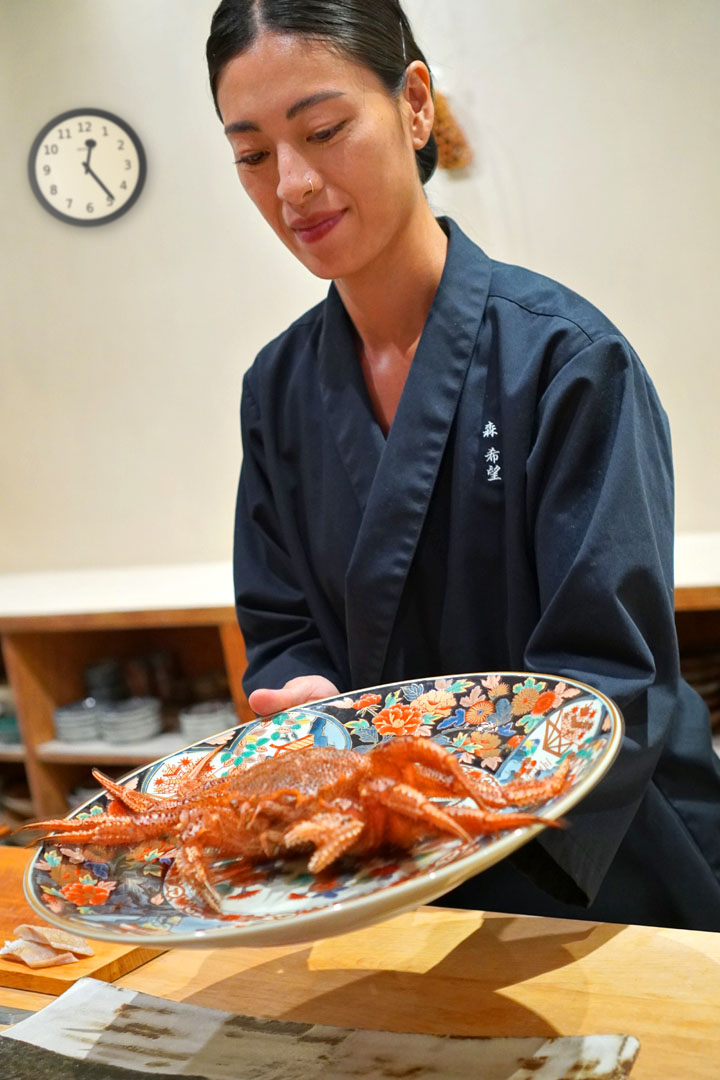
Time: {"hour": 12, "minute": 24}
